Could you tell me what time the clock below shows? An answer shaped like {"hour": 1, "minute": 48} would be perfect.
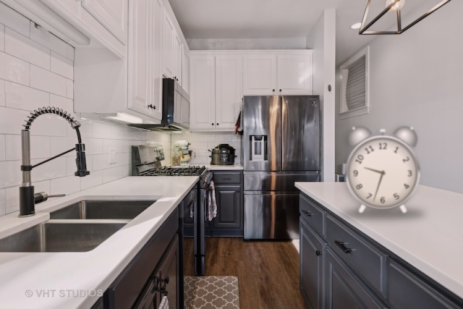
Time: {"hour": 9, "minute": 33}
